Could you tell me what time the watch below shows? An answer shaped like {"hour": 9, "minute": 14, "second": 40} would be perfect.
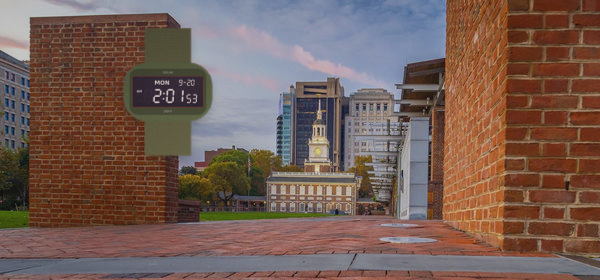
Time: {"hour": 2, "minute": 1, "second": 53}
